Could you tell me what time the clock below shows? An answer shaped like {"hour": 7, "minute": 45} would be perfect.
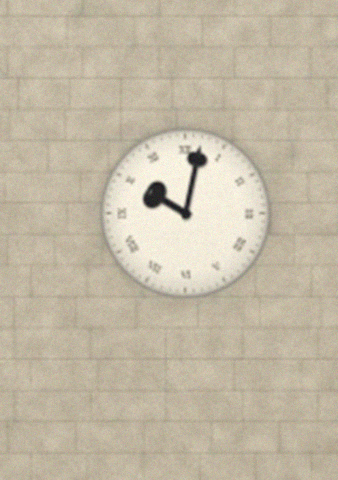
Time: {"hour": 10, "minute": 2}
